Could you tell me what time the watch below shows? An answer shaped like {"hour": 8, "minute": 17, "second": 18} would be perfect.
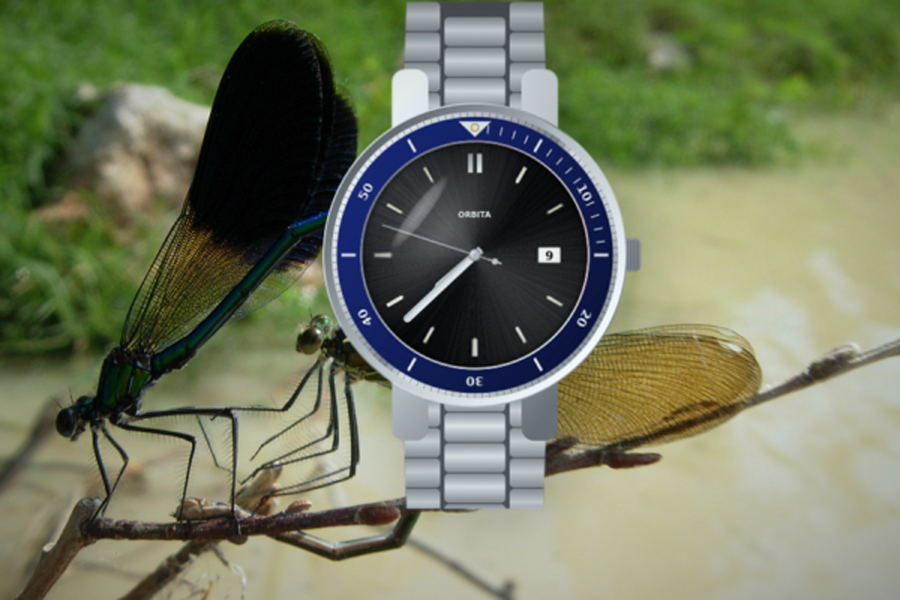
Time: {"hour": 7, "minute": 37, "second": 48}
